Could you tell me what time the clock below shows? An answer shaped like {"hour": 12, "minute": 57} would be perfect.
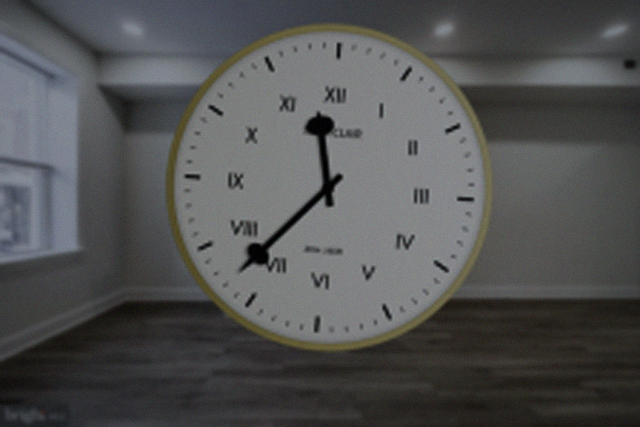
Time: {"hour": 11, "minute": 37}
